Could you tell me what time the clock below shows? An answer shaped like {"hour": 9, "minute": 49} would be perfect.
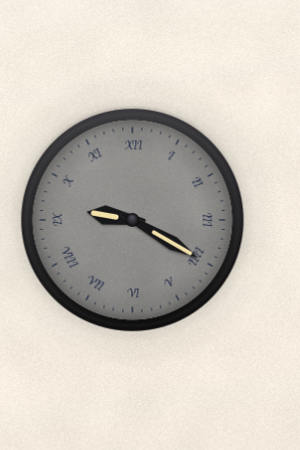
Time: {"hour": 9, "minute": 20}
